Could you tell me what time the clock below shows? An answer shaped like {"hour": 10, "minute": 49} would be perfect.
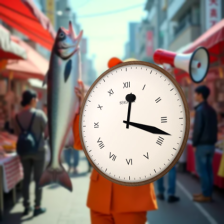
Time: {"hour": 12, "minute": 18}
